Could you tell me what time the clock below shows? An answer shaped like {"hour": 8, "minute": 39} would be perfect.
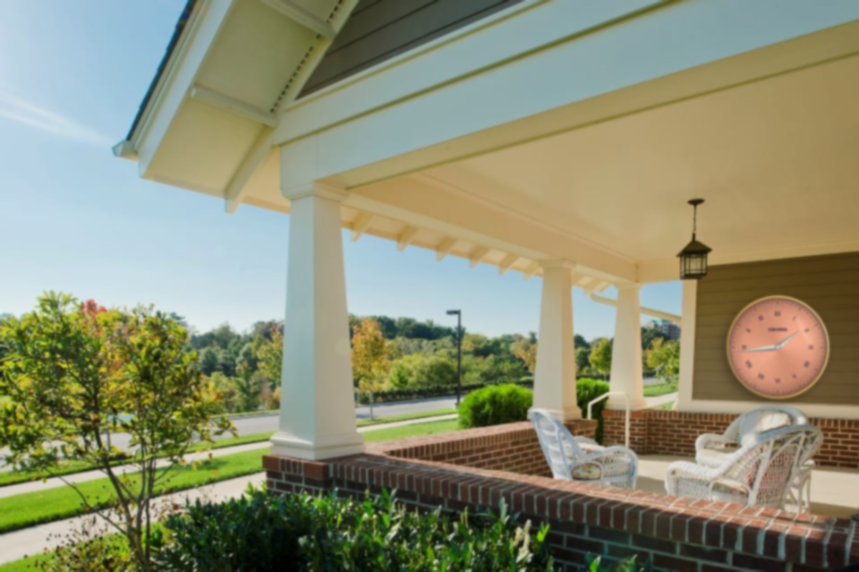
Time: {"hour": 1, "minute": 44}
